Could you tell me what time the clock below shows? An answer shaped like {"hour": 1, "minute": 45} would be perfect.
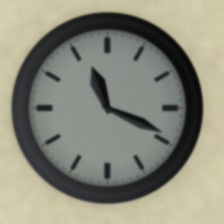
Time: {"hour": 11, "minute": 19}
